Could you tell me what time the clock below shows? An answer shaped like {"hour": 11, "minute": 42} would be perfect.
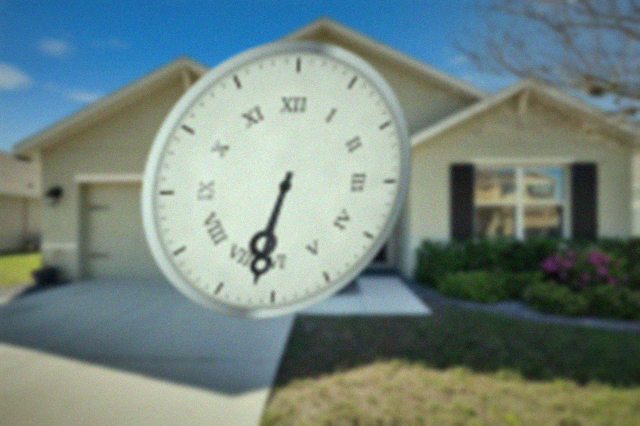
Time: {"hour": 6, "minute": 32}
